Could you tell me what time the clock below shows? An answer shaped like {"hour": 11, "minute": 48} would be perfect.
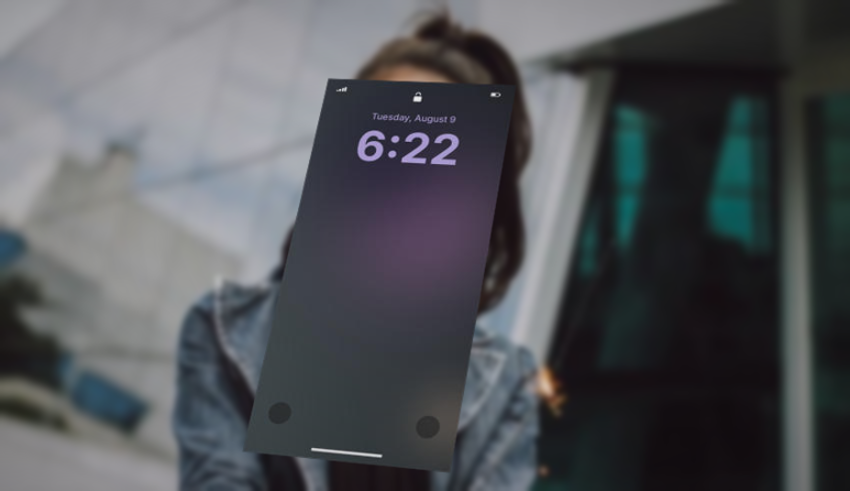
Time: {"hour": 6, "minute": 22}
